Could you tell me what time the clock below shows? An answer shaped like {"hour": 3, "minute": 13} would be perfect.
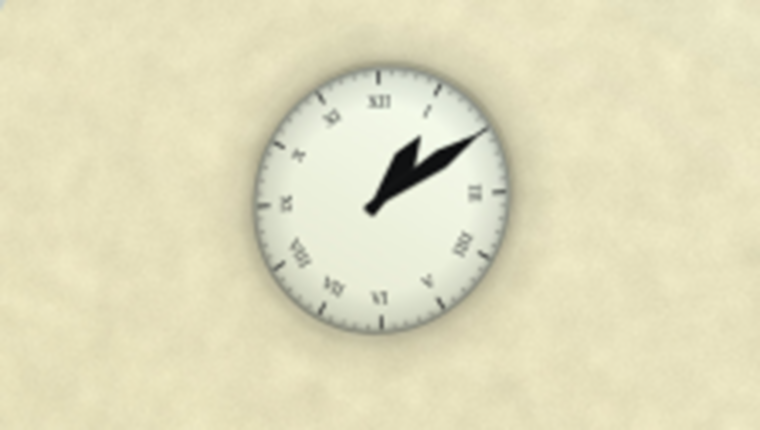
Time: {"hour": 1, "minute": 10}
